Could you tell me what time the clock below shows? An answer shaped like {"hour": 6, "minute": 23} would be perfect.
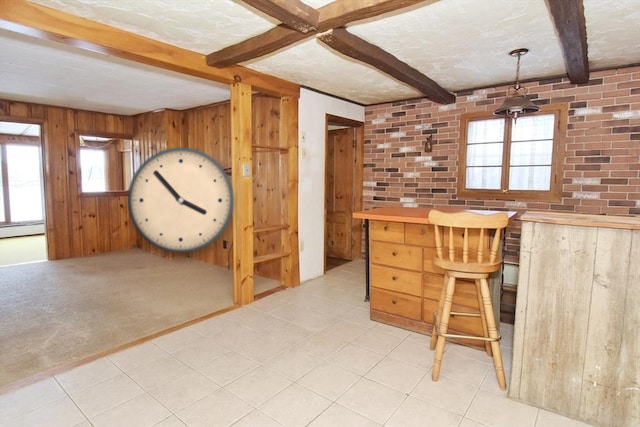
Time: {"hour": 3, "minute": 53}
